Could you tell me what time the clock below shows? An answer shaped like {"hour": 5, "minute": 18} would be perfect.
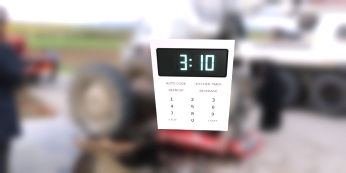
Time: {"hour": 3, "minute": 10}
